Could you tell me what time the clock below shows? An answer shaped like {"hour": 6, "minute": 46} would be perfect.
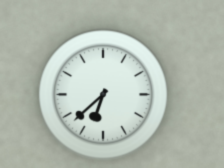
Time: {"hour": 6, "minute": 38}
